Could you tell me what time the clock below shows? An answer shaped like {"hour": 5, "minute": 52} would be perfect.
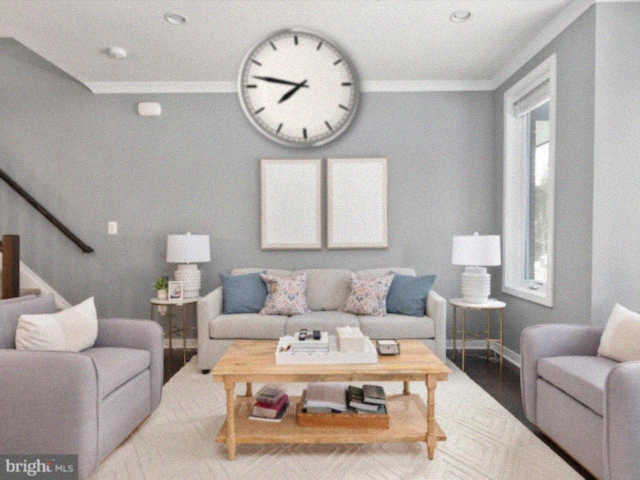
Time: {"hour": 7, "minute": 47}
